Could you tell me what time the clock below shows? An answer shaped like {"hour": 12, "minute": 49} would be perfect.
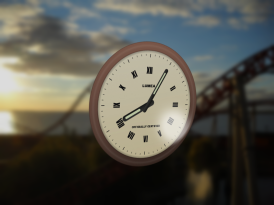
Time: {"hour": 8, "minute": 5}
